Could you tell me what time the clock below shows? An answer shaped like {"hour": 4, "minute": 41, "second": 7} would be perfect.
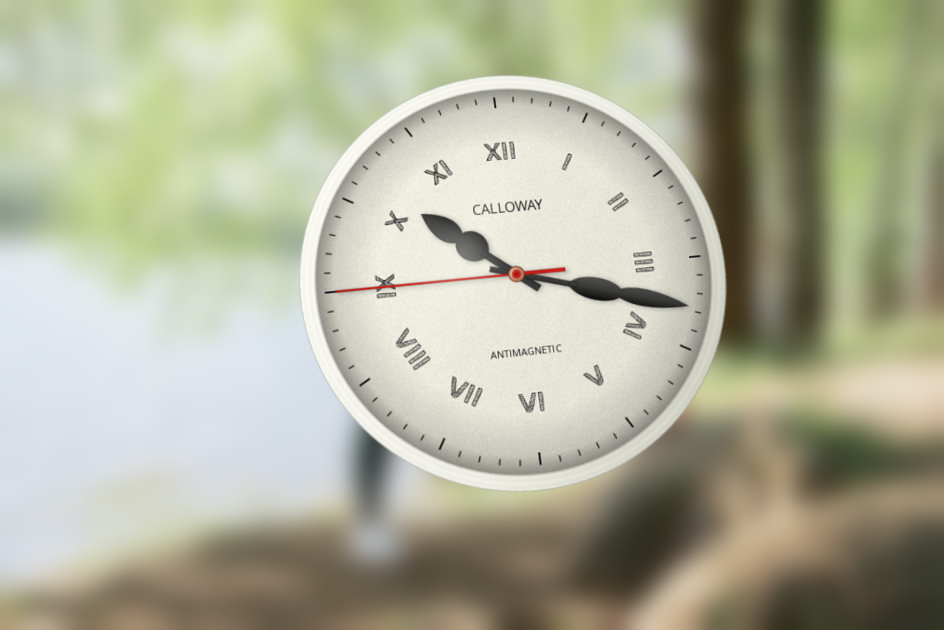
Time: {"hour": 10, "minute": 17, "second": 45}
